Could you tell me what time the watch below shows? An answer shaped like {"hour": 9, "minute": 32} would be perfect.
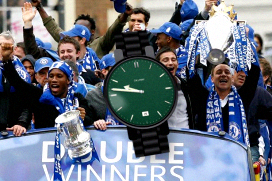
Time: {"hour": 9, "minute": 47}
